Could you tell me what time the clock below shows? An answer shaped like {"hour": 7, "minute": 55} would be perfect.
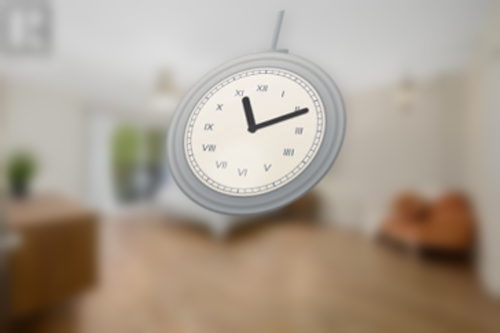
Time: {"hour": 11, "minute": 11}
